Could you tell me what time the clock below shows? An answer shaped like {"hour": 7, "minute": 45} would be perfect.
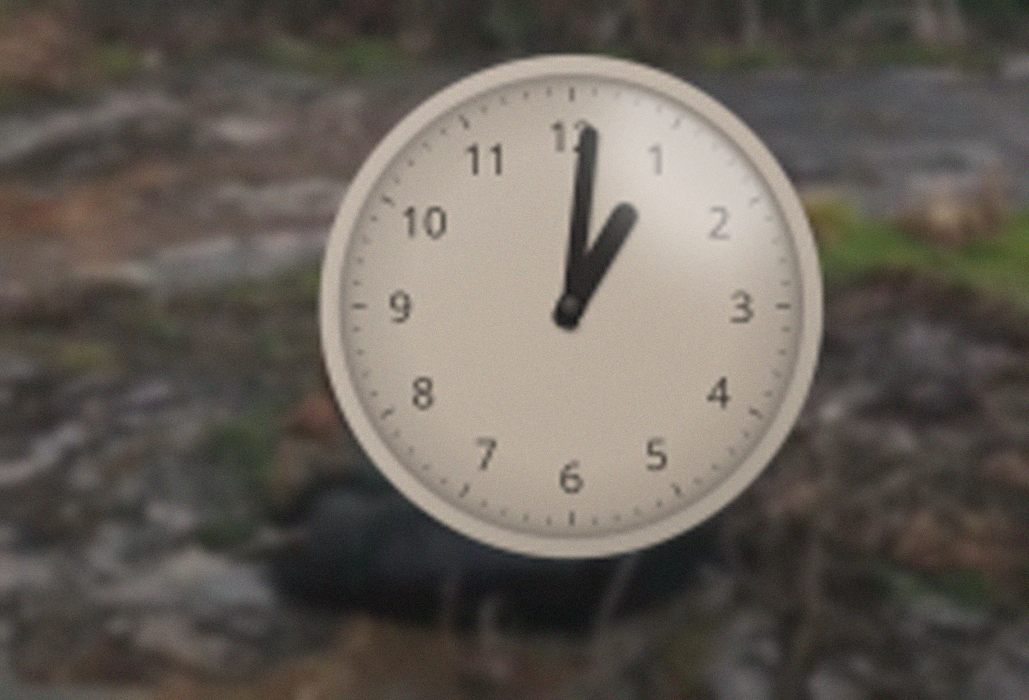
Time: {"hour": 1, "minute": 1}
